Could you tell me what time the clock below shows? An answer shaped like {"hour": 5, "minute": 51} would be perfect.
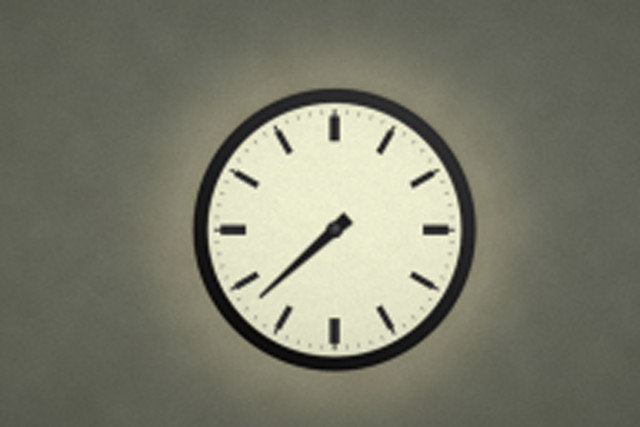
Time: {"hour": 7, "minute": 38}
